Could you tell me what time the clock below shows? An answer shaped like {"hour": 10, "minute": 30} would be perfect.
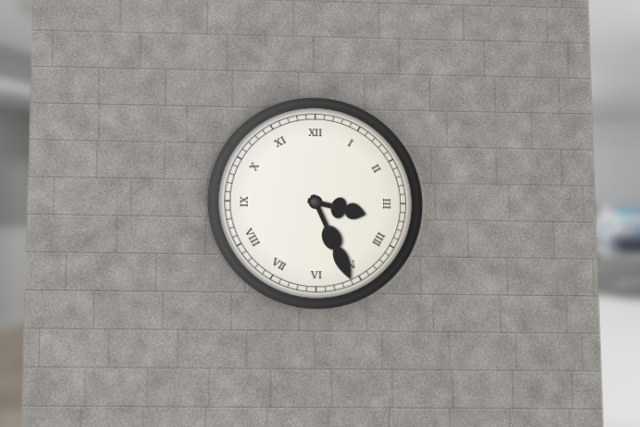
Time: {"hour": 3, "minute": 26}
